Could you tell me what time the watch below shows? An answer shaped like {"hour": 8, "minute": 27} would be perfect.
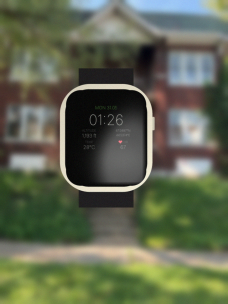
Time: {"hour": 1, "minute": 26}
